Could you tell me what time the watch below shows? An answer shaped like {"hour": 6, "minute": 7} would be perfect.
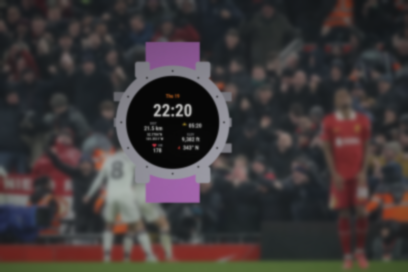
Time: {"hour": 22, "minute": 20}
